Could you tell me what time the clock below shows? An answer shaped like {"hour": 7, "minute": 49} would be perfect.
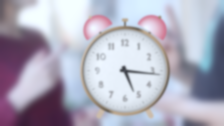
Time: {"hour": 5, "minute": 16}
